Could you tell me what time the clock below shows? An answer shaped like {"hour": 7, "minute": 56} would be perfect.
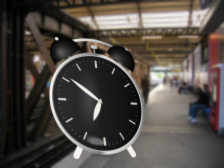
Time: {"hour": 6, "minute": 51}
